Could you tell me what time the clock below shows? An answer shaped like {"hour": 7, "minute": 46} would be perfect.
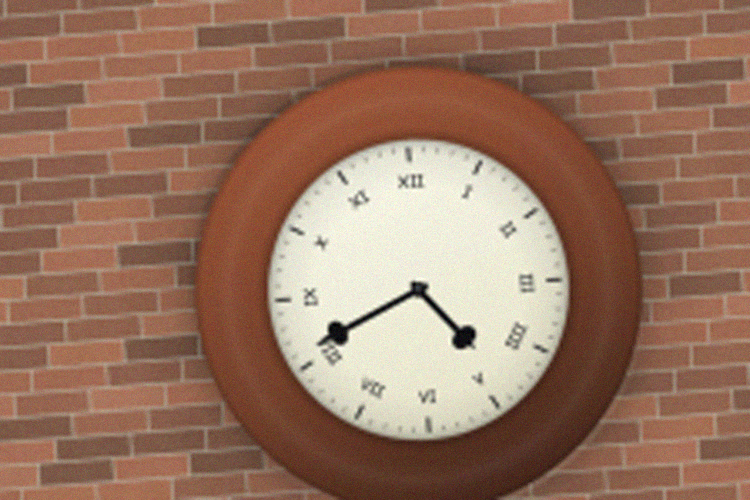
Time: {"hour": 4, "minute": 41}
